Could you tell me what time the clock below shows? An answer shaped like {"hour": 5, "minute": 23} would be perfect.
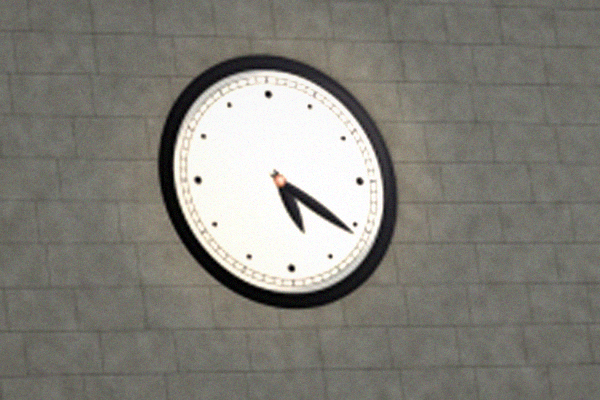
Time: {"hour": 5, "minute": 21}
